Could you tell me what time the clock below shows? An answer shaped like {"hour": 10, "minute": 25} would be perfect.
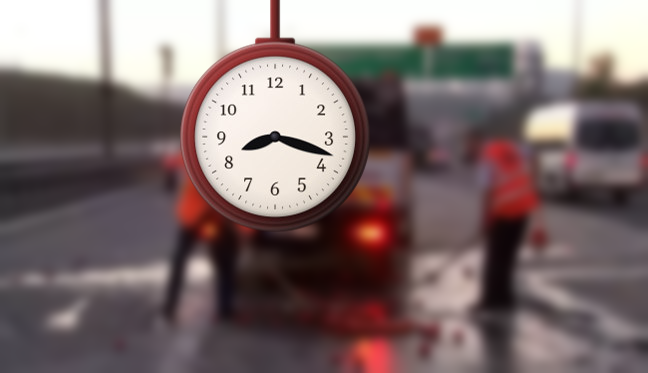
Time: {"hour": 8, "minute": 18}
